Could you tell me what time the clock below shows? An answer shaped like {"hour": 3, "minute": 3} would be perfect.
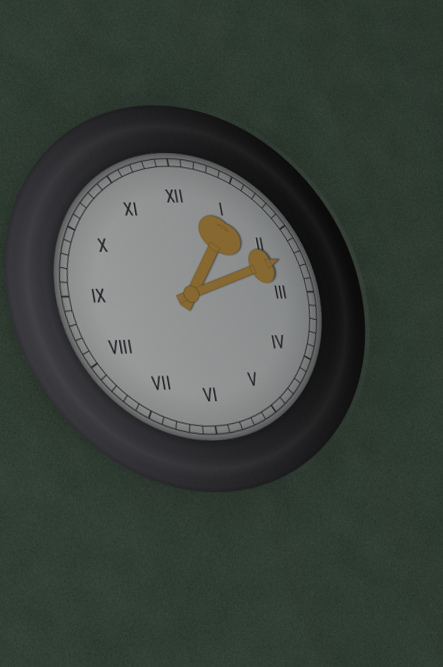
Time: {"hour": 1, "minute": 12}
